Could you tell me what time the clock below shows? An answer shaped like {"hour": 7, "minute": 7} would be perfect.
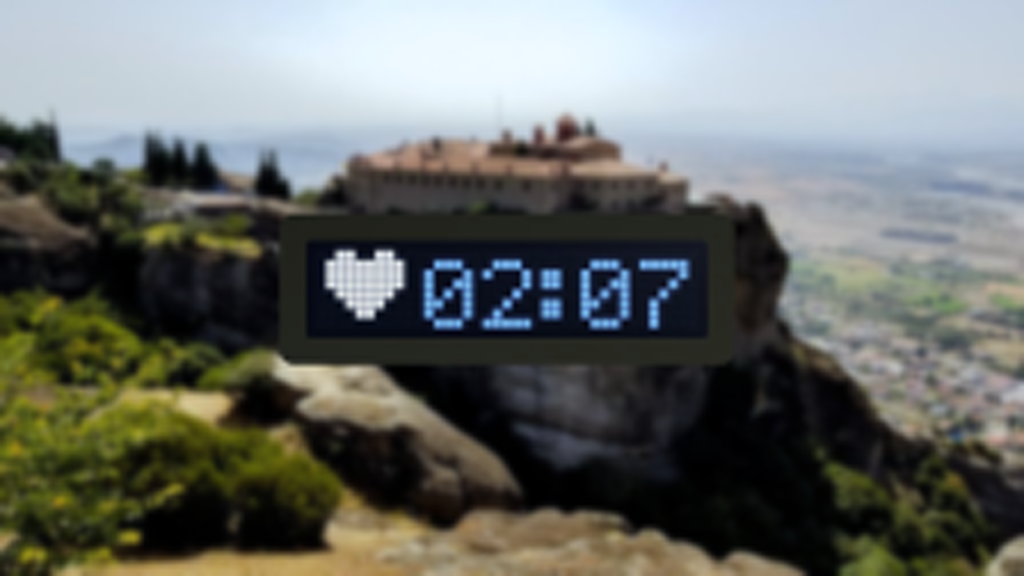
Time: {"hour": 2, "minute": 7}
